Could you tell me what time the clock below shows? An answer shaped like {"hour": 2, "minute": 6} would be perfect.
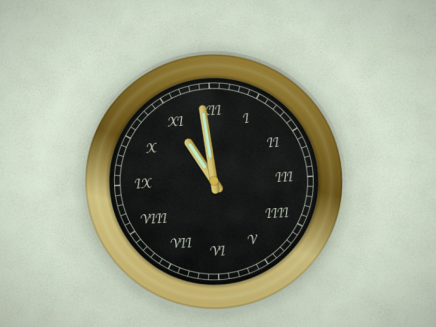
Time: {"hour": 10, "minute": 59}
